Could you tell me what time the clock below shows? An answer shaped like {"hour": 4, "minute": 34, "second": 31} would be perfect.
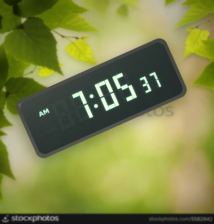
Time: {"hour": 7, "minute": 5, "second": 37}
